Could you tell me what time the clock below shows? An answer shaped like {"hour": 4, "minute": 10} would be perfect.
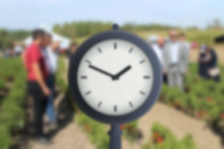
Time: {"hour": 1, "minute": 49}
